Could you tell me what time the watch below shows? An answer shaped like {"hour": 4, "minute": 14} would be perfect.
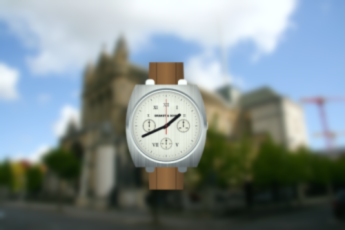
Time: {"hour": 1, "minute": 41}
